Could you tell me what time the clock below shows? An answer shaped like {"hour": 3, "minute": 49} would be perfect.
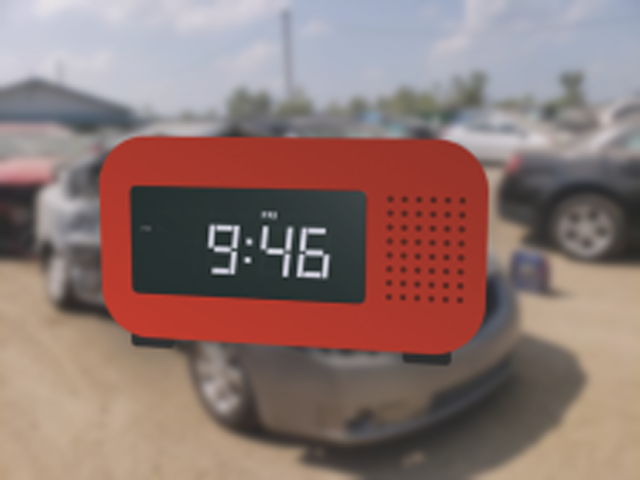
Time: {"hour": 9, "minute": 46}
